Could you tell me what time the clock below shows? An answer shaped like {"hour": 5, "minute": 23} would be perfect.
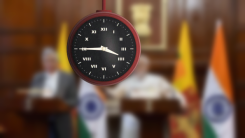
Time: {"hour": 3, "minute": 45}
